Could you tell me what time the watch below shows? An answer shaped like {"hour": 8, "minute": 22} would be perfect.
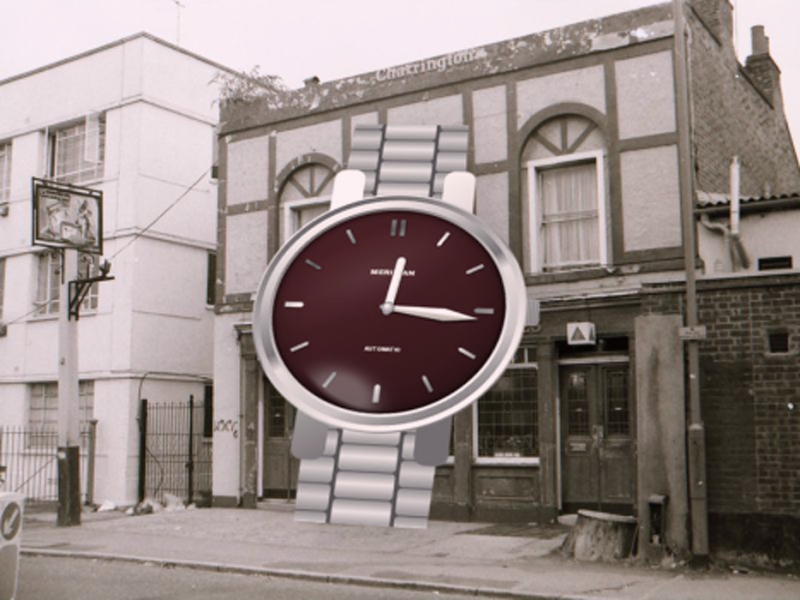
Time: {"hour": 12, "minute": 16}
